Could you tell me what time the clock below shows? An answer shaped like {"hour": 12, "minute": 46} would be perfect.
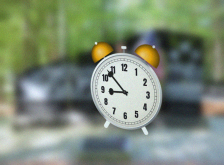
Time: {"hour": 8, "minute": 53}
